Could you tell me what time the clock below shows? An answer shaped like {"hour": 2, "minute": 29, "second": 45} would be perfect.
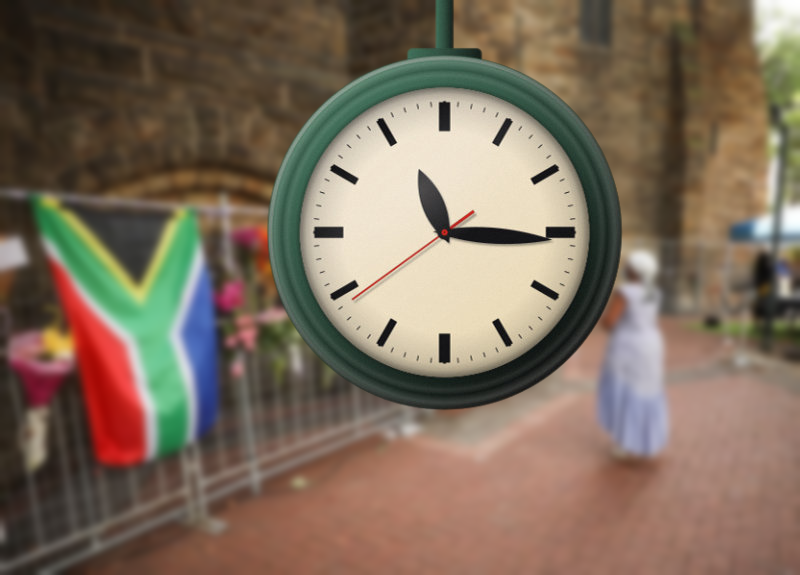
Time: {"hour": 11, "minute": 15, "second": 39}
